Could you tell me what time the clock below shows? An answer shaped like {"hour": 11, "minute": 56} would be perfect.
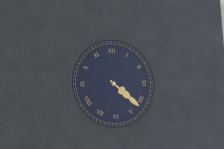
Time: {"hour": 4, "minute": 22}
